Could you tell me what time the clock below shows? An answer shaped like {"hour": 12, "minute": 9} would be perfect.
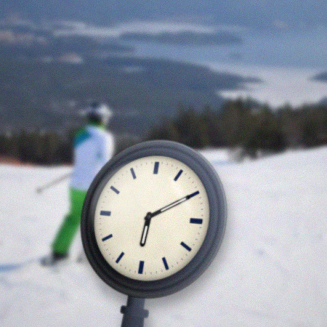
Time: {"hour": 6, "minute": 10}
